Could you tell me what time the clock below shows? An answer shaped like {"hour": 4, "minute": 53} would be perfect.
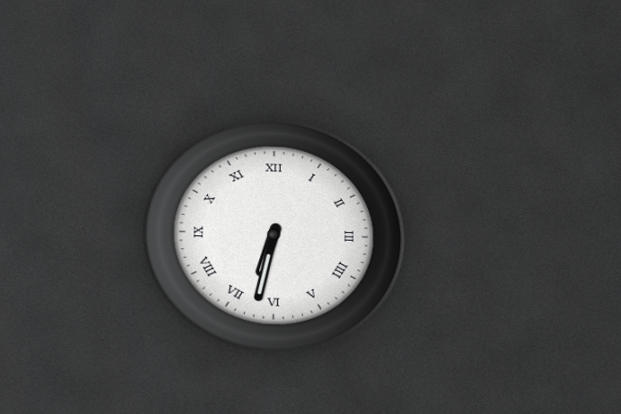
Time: {"hour": 6, "minute": 32}
